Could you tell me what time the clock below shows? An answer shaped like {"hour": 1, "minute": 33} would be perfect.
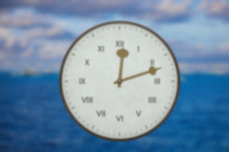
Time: {"hour": 12, "minute": 12}
